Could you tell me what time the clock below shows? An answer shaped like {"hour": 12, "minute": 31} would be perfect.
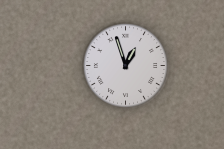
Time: {"hour": 12, "minute": 57}
